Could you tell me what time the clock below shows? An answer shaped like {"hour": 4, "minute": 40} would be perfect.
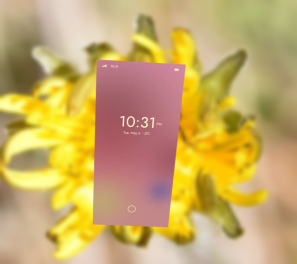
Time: {"hour": 10, "minute": 31}
